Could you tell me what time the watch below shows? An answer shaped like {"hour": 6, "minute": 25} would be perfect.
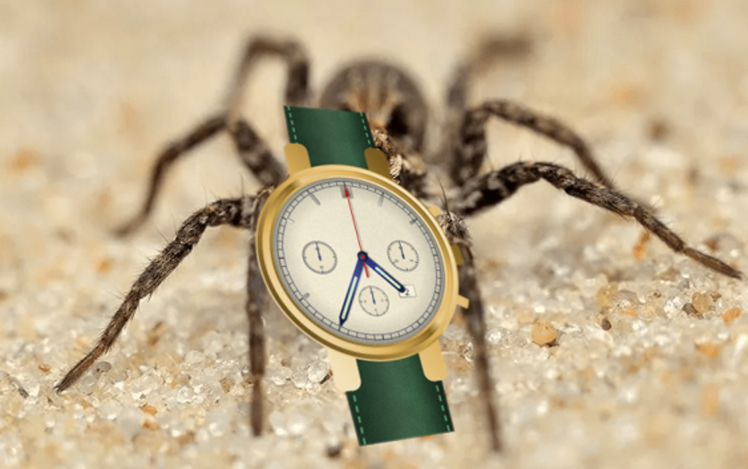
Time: {"hour": 4, "minute": 35}
